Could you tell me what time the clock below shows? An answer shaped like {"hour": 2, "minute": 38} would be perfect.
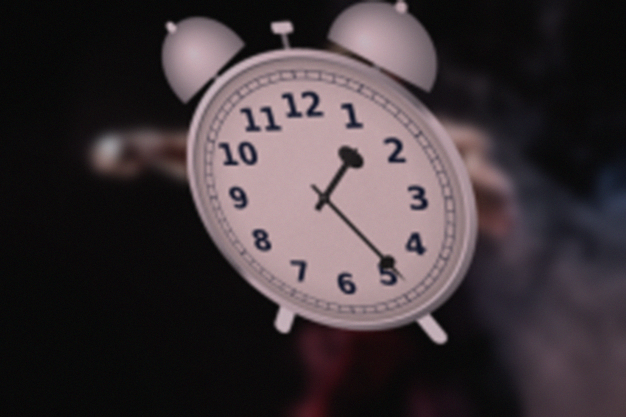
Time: {"hour": 1, "minute": 24}
